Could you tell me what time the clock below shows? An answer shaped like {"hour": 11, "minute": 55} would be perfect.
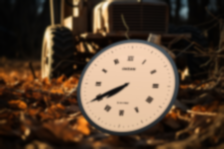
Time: {"hour": 7, "minute": 40}
